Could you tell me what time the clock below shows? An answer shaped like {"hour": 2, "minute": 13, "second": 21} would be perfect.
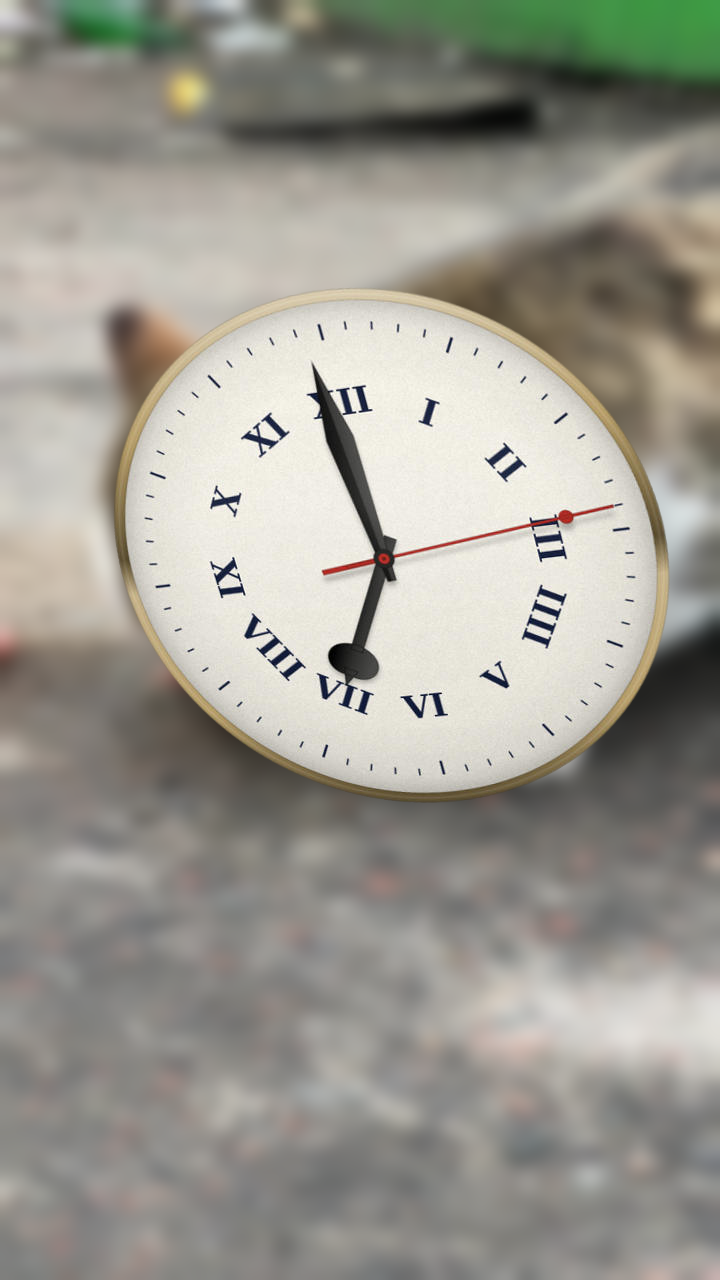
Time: {"hour": 6, "minute": 59, "second": 14}
